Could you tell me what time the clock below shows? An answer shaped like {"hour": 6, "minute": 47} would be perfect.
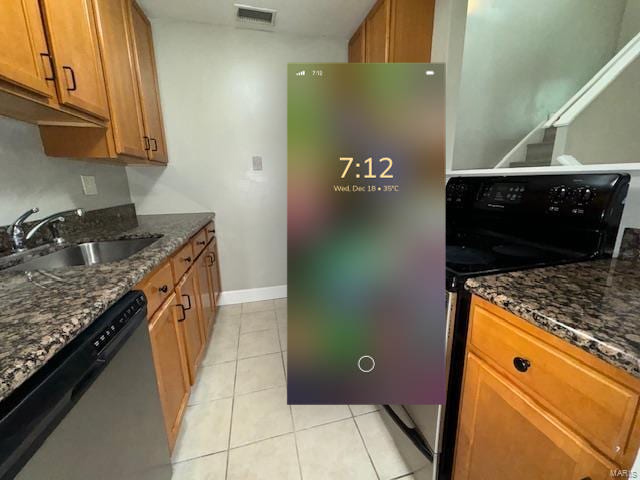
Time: {"hour": 7, "minute": 12}
